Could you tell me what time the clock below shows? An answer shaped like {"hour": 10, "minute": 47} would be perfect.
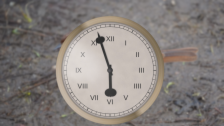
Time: {"hour": 5, "minute": 57}
